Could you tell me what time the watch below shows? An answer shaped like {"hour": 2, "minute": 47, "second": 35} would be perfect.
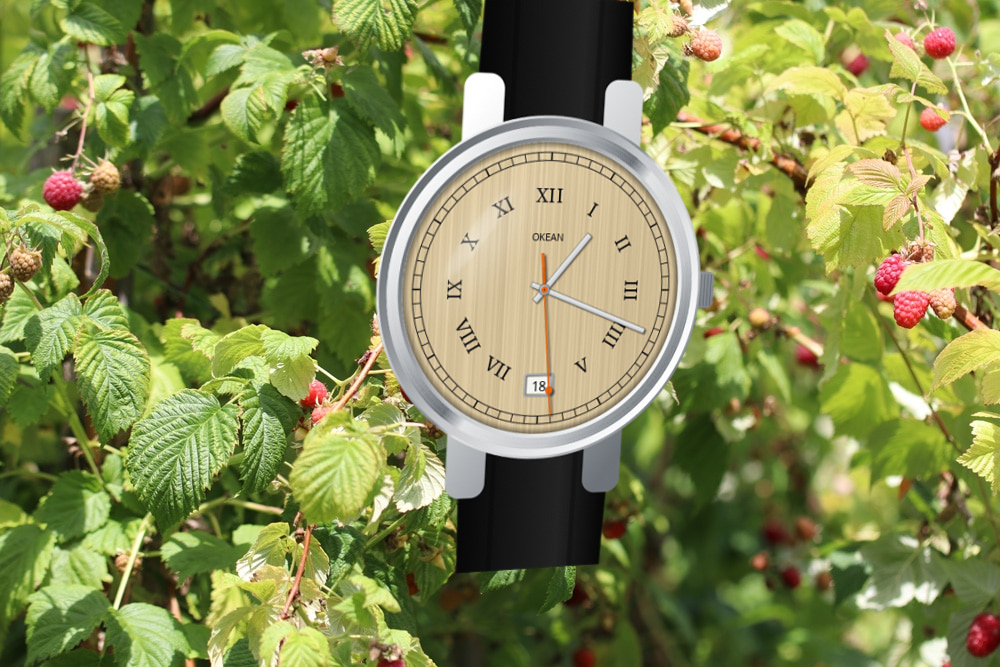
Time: {"hour": 1, "minute": 18, "second": 29}
